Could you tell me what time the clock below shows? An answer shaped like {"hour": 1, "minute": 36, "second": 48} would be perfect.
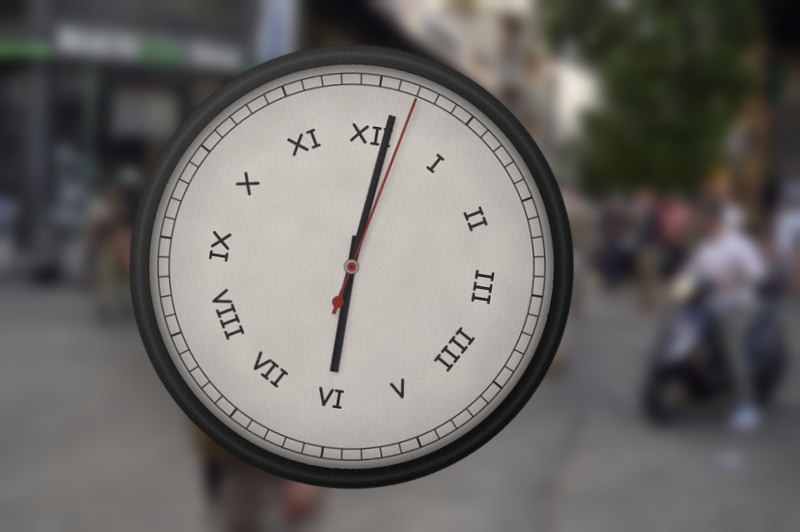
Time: {"hour": 6, "minute": 1, "second": 2}
